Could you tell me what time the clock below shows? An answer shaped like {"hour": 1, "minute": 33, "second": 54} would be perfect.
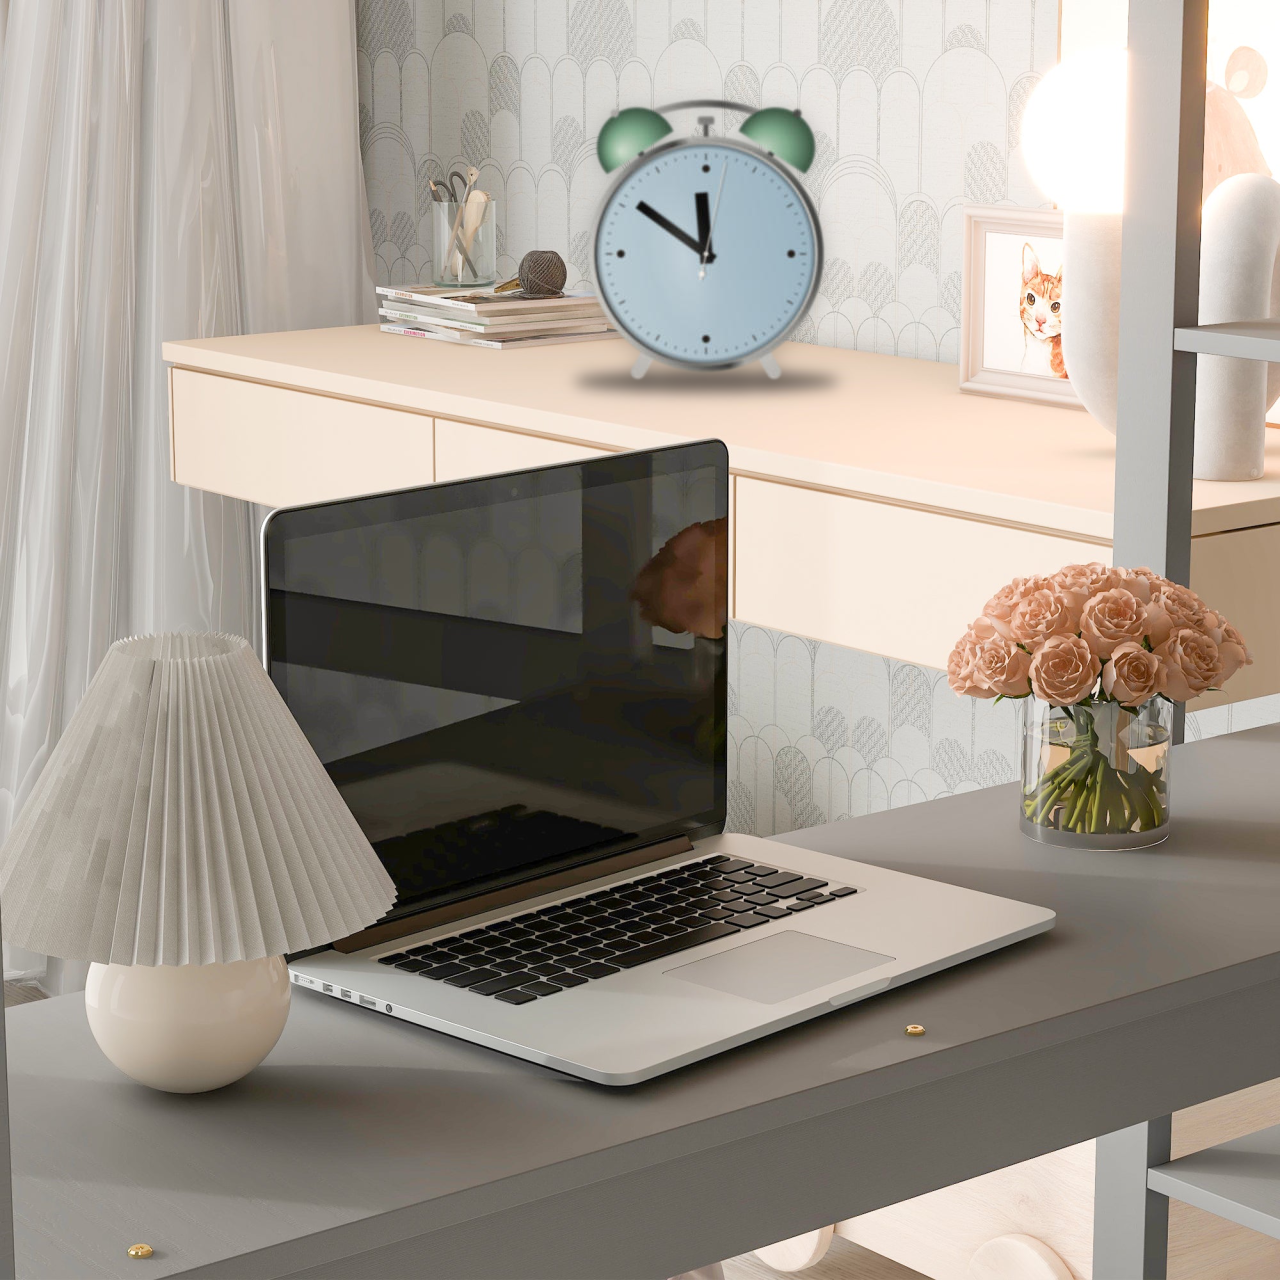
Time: {"hour": 11, "minute": 51, "second": 2}
